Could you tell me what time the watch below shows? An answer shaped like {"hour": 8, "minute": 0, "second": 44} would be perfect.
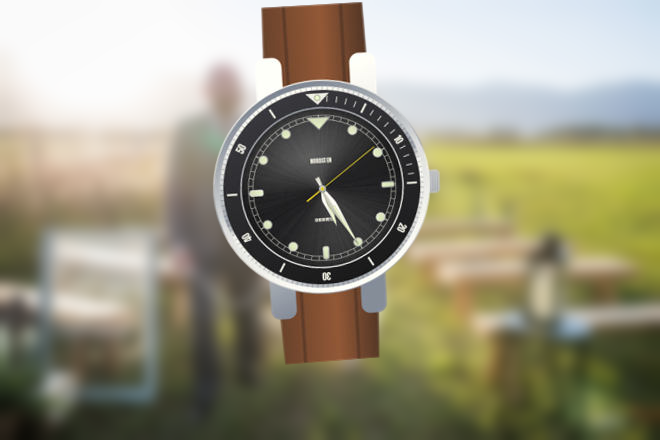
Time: {"hour": 5, "minute": 25, "second": 9}
